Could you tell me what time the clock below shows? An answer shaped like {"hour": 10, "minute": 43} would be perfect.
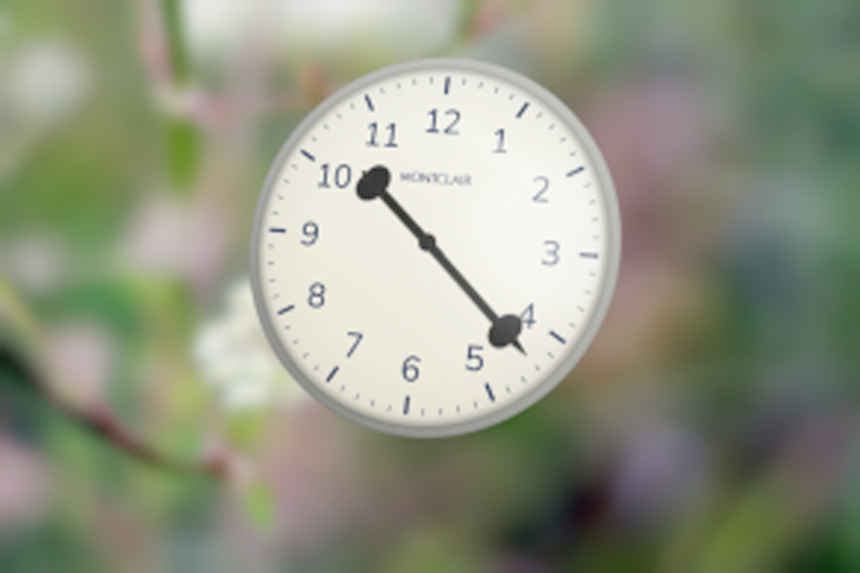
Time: {"hour": 10, "minute": 22}
